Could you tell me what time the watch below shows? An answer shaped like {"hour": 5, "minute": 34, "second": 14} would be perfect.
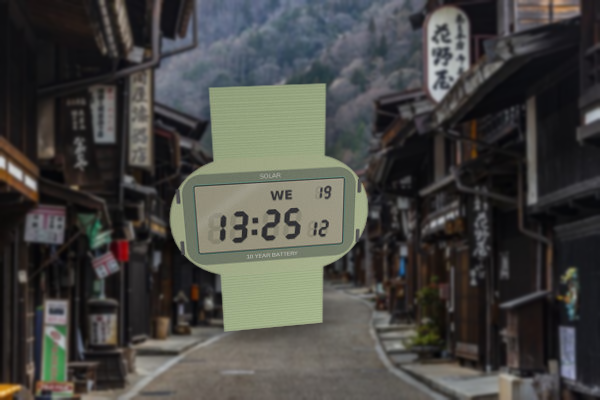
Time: {"hour": 13, "minute": 25, "second": 12}
